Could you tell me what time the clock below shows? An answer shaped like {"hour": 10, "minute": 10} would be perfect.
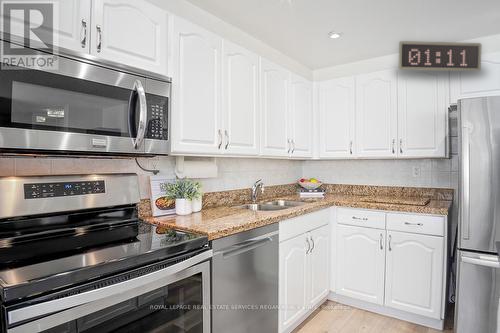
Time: {"hour": 1, "minute": 11}
